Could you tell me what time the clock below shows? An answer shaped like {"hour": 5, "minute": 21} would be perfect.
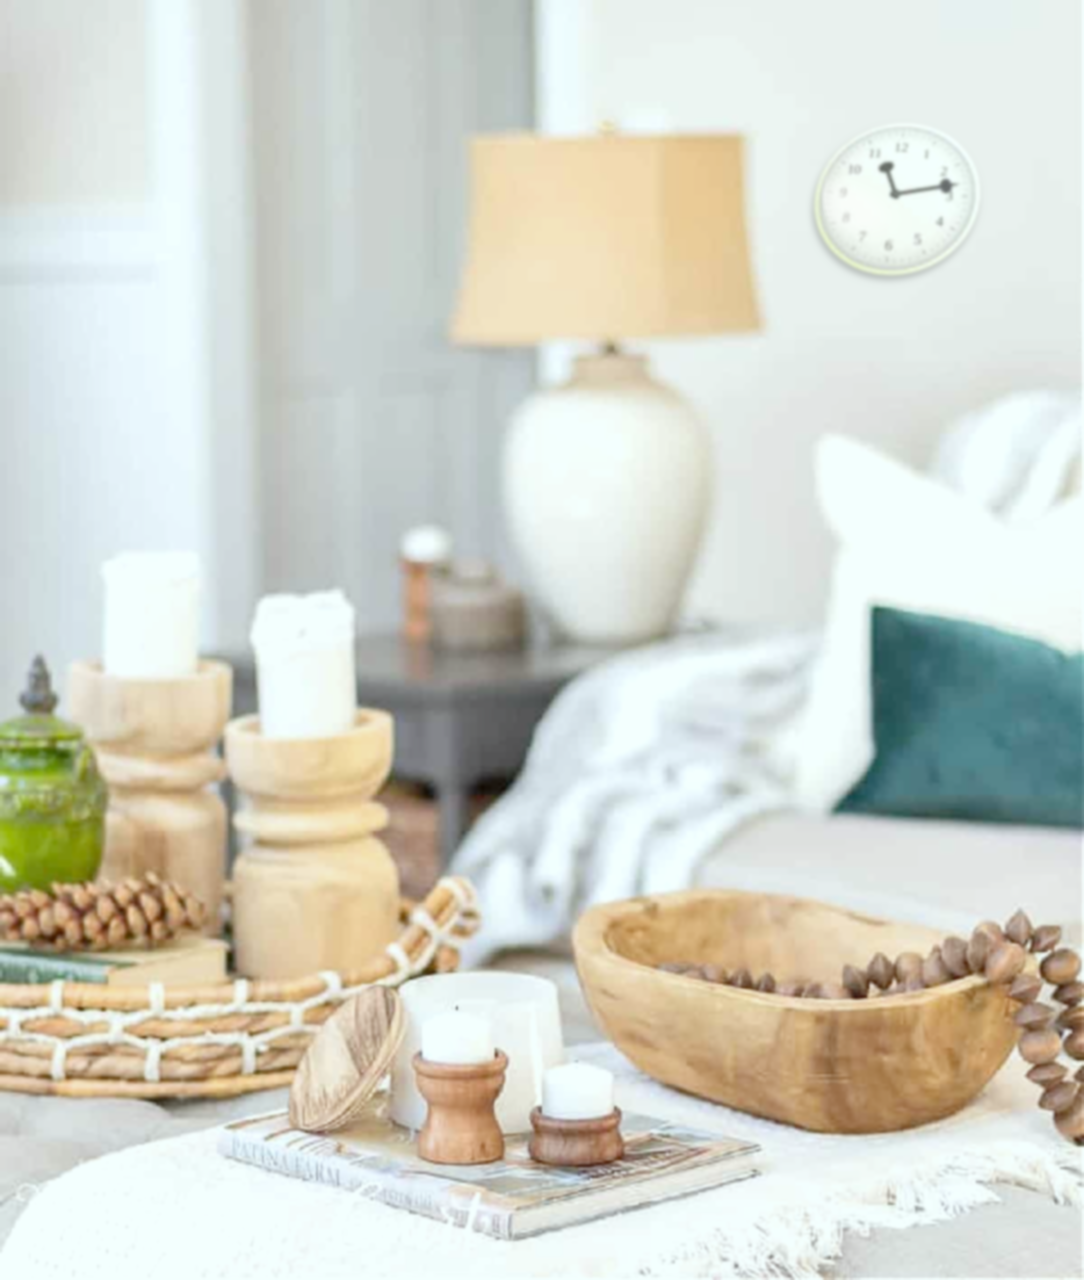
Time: {"hour": 11, "minute": 13}
